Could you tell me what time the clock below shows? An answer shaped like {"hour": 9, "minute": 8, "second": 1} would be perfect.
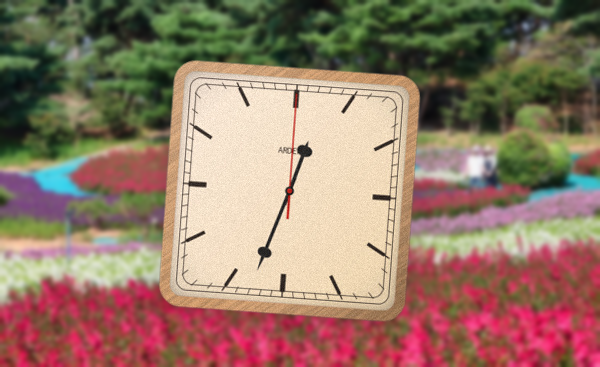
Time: {"hour": 12, "minute": 33, "second": 0}
